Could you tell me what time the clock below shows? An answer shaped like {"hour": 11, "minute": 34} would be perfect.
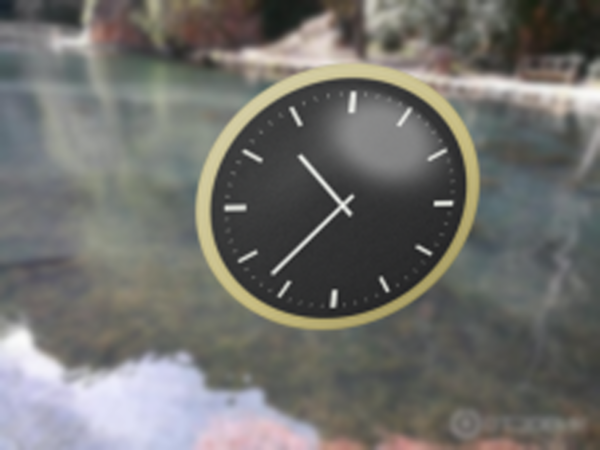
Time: {"hour": 10, "minute": 37}
